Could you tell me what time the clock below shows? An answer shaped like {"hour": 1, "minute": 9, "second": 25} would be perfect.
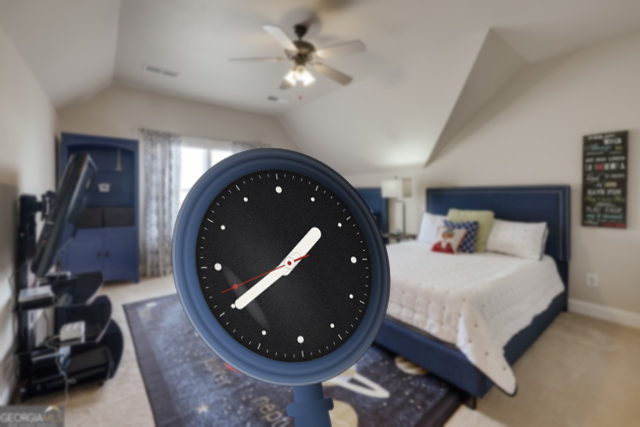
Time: {"hour": 1, "minute": 39, "second": 42}
